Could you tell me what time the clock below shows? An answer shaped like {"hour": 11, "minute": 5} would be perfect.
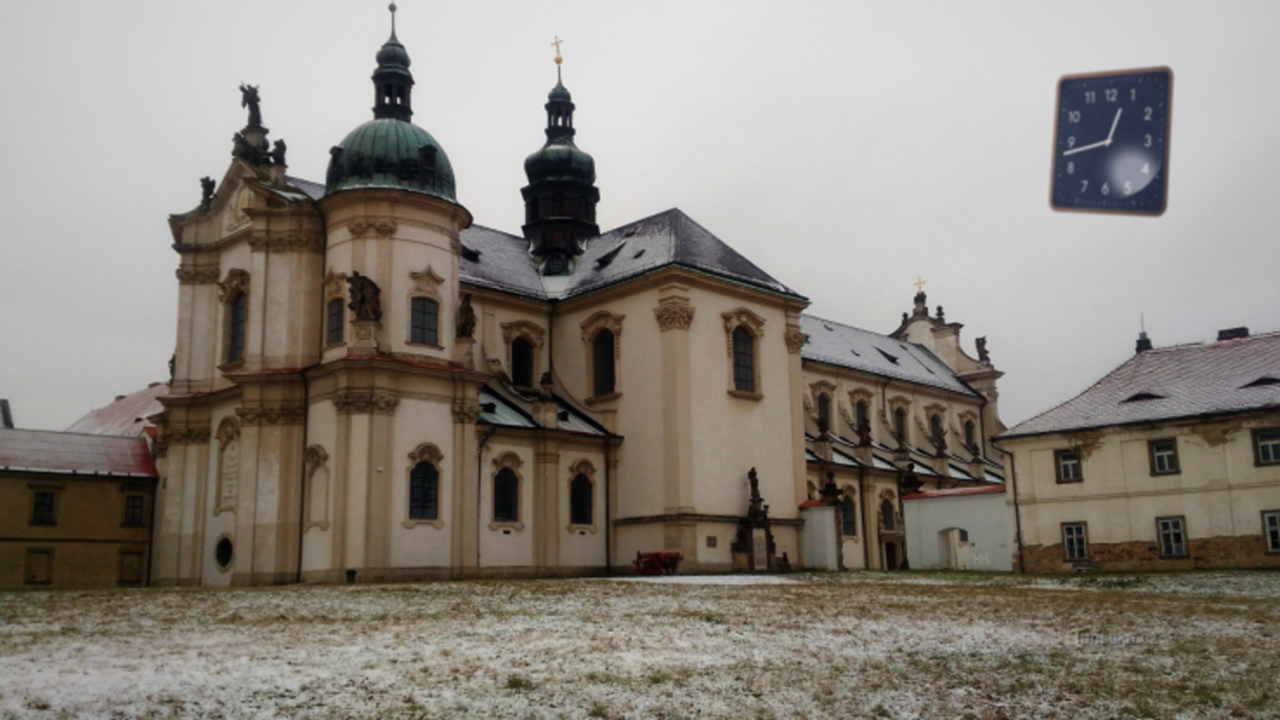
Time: {"hour": 12, "minute": 43}
